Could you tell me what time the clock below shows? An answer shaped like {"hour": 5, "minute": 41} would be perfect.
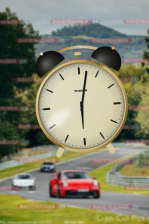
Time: {"hour": 6, "minute": 2}
